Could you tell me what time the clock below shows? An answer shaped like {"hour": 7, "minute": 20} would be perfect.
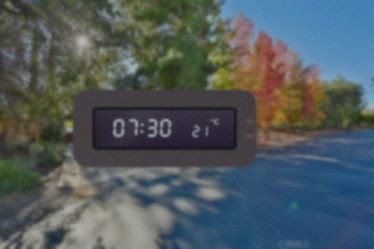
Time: {"hour": 7, "minute": 30}
